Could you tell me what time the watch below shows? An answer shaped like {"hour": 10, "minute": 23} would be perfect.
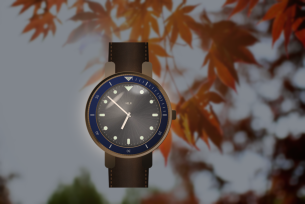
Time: {"hour": 6, "minute": 52}
